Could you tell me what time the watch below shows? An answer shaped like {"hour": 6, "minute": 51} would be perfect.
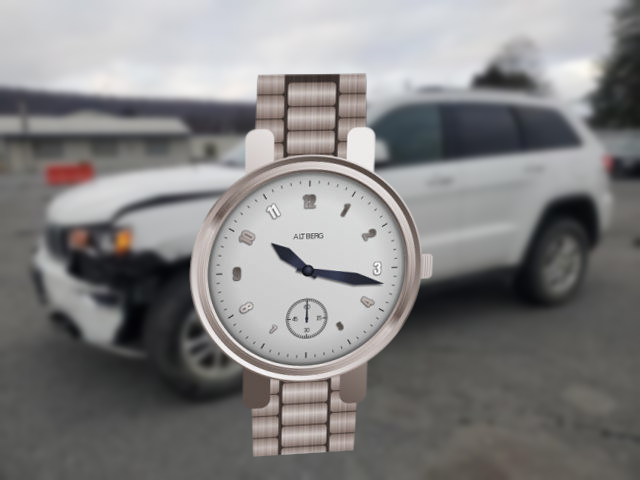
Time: {"hour": 10, "minute": 17}
